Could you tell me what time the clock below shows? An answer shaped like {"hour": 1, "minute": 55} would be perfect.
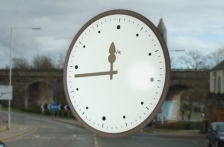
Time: {"hour": 11, "minute": 43}
